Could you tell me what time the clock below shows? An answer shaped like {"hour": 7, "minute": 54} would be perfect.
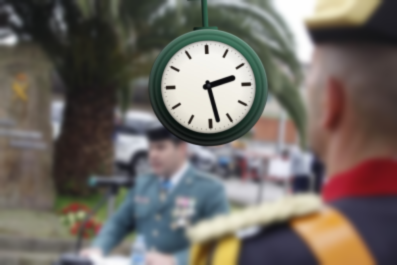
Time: {"hour": 2, "minute": 28}
